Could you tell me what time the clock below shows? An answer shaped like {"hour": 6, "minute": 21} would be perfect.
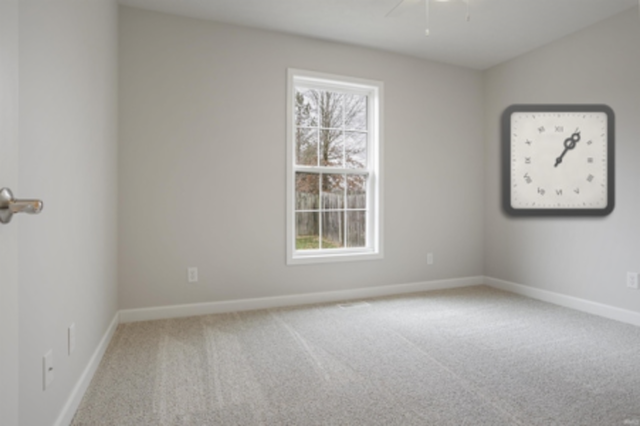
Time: {"hour": 1, "minute": 6}
